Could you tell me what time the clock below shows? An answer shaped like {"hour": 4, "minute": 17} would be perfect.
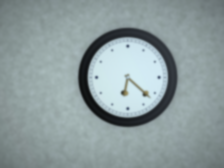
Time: {"hour": 6, "minute": 22}
